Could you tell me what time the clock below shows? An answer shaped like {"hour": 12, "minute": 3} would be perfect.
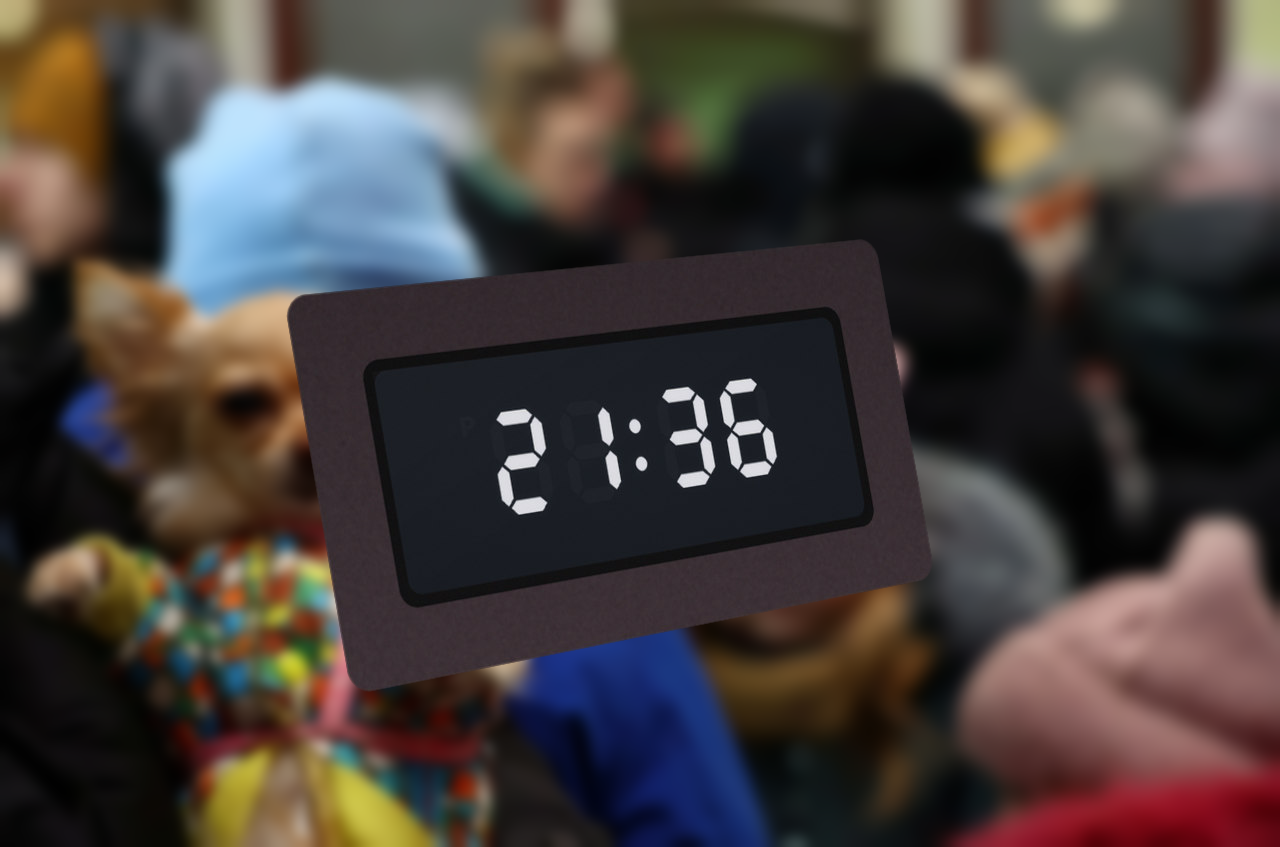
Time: {"hour": 21, "minute": 36}
